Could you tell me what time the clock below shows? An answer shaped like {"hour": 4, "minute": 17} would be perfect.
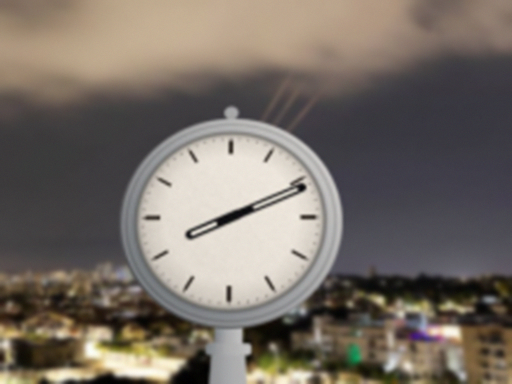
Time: {"hour": 8, "minute": 11}
